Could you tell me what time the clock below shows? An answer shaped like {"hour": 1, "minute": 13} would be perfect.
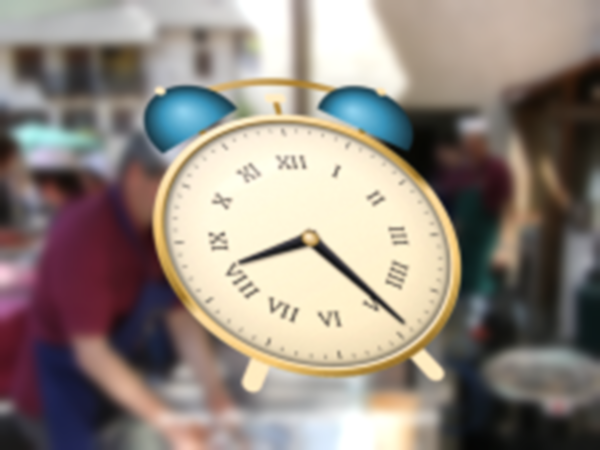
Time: {"hour": 8, "minute": 24}
